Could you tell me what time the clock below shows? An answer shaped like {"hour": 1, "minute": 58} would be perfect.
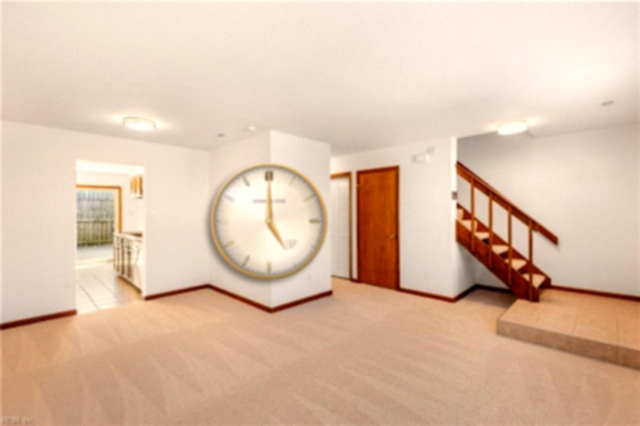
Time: {"hour": 5, "minute": 0}
